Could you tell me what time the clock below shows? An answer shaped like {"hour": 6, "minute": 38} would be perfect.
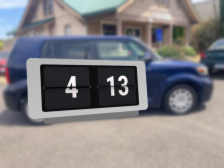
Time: {"hour": 4, "minute": 13}
